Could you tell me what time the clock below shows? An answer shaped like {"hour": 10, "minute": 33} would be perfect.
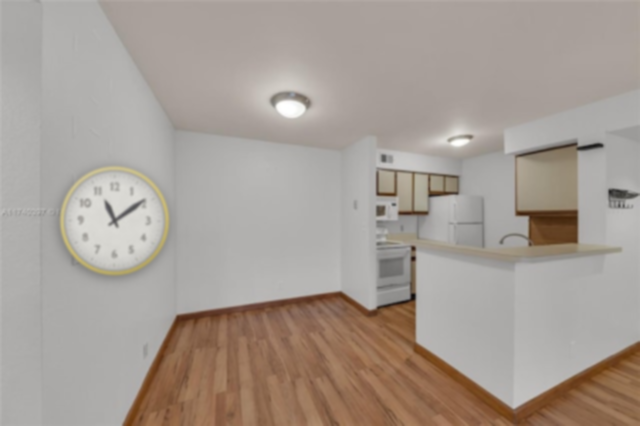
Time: {"hour": 11, "minute": 9}
